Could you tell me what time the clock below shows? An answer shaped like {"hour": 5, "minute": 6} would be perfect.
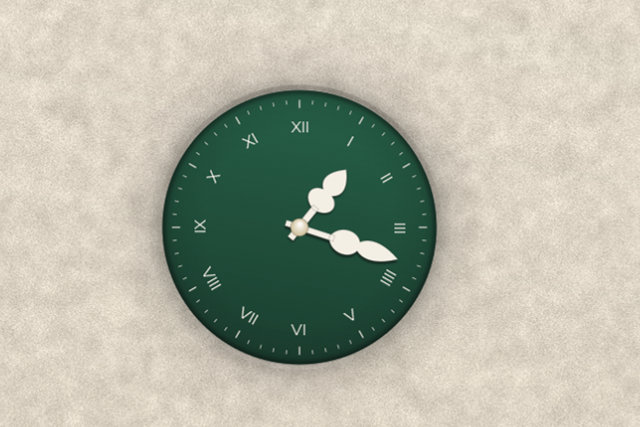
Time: {"hour": 1, "minute": 18}
